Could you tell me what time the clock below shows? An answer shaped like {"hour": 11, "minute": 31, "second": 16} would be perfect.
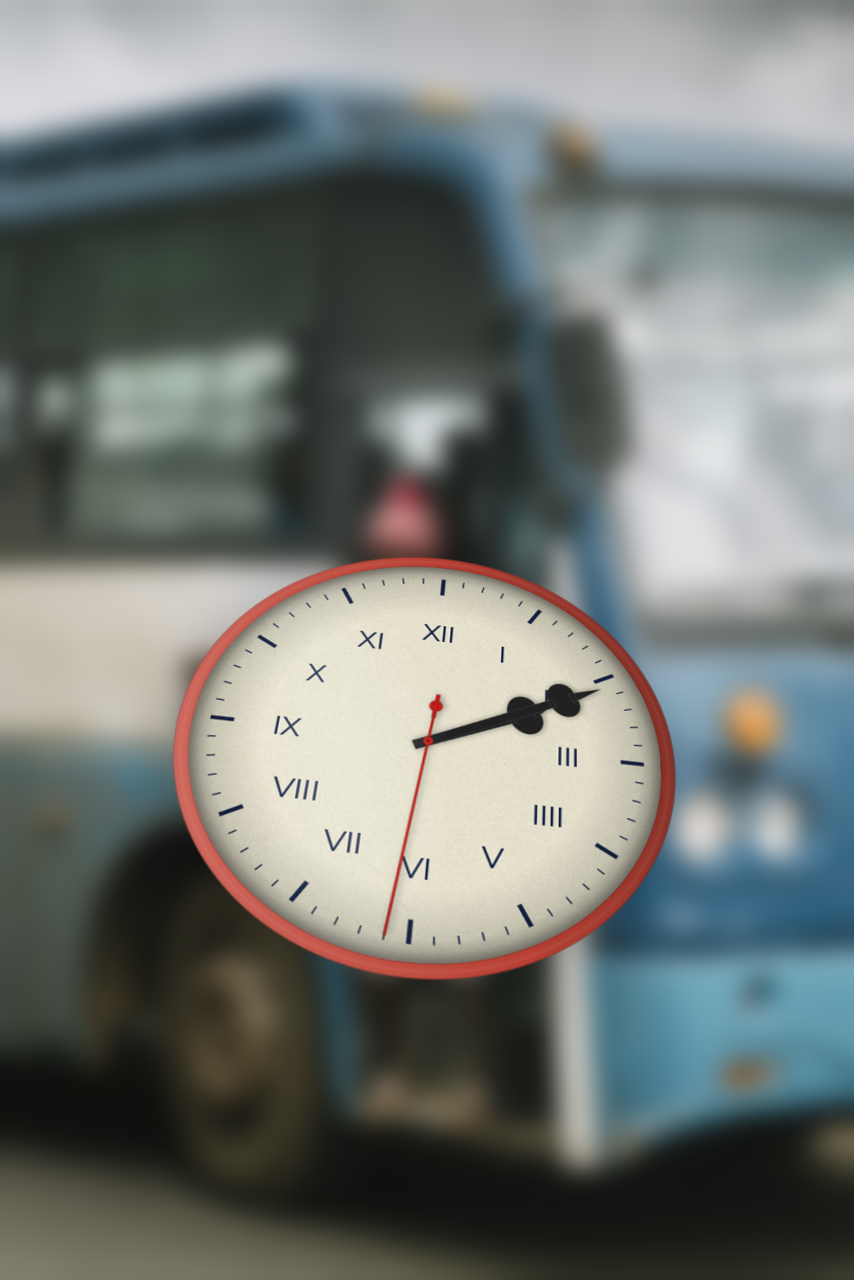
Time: {"hour": 2, "minute": 10, "second": 31}
